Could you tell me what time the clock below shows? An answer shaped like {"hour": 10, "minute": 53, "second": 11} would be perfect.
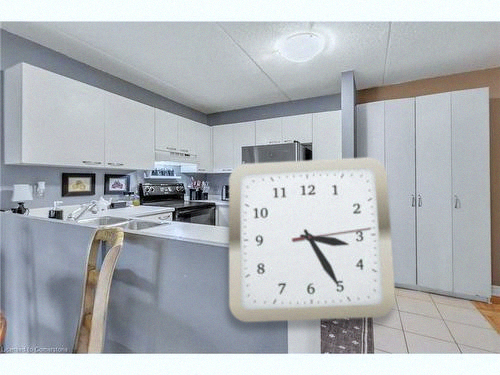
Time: {"hour": 3, "minute": 25, "second": 14}
